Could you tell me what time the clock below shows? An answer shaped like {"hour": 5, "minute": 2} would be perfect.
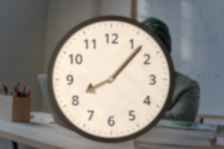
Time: {"hour": 8, "minute": 7}
